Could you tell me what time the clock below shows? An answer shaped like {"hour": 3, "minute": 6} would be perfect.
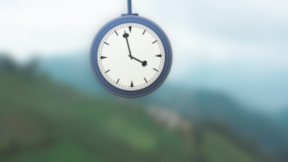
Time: {"hour": 3, "minute": 58}
